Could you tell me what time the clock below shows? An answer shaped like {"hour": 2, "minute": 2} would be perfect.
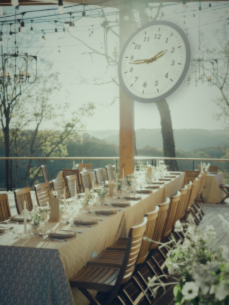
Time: {"hour": 1, "minute": 43}
